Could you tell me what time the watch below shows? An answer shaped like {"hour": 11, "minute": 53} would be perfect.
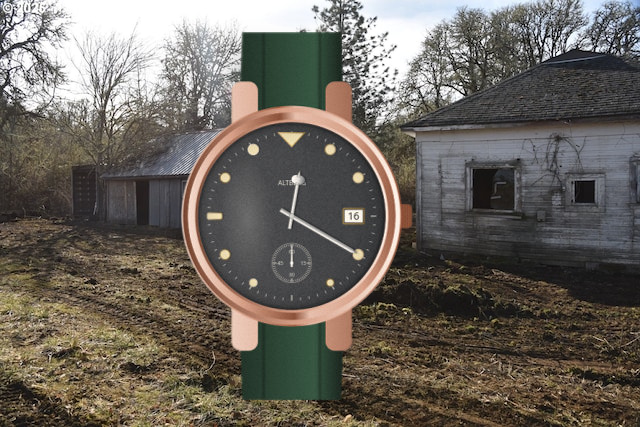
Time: {"hour": 12, "minute": 20}
